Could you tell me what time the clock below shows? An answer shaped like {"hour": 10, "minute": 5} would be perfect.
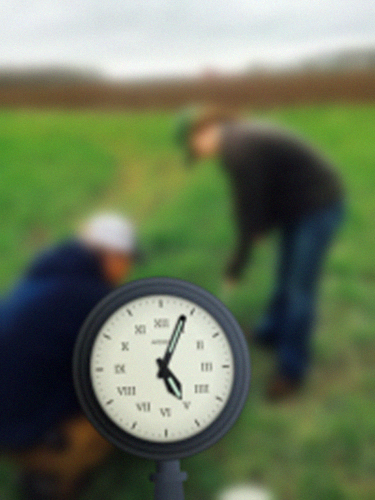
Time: {"hour": 5, "minute": 4}
